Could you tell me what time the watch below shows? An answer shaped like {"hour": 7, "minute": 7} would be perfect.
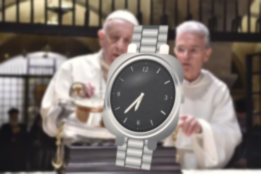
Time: {"hour": 6, "minute": 37}
